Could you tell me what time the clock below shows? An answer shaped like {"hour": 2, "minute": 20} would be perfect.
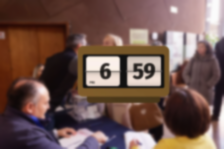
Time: {"hour": 6, "minute": 59}
